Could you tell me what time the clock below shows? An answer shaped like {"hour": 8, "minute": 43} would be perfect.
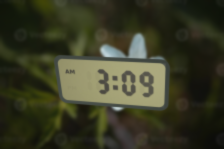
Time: {"hour": 3, "minute": 9}
